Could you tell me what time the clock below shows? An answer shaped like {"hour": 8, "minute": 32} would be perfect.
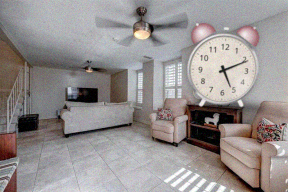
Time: {"hour": 5, "minute": 11}
